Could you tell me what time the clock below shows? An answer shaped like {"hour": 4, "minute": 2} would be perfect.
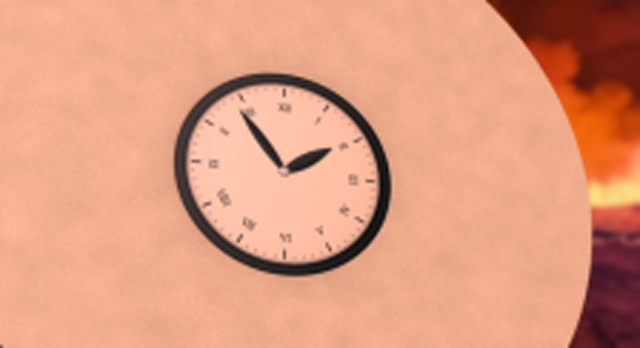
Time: {"hour": 1, "minute": 54}
